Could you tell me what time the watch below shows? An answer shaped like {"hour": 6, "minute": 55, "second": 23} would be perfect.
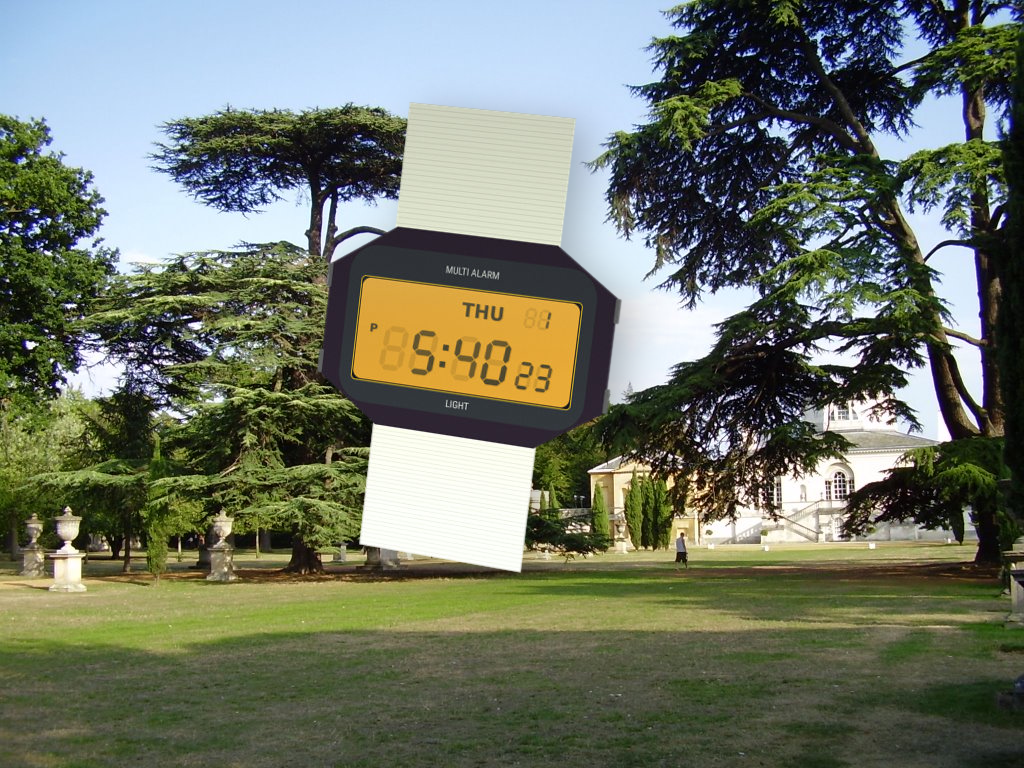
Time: {"hour": 5, "minute": 40, "second": 23}
